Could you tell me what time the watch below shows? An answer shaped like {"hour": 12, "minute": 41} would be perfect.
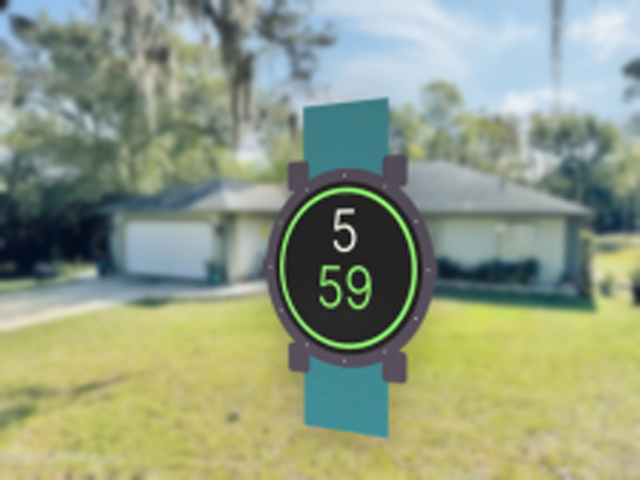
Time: {"hour": 5, "minute": 59}
